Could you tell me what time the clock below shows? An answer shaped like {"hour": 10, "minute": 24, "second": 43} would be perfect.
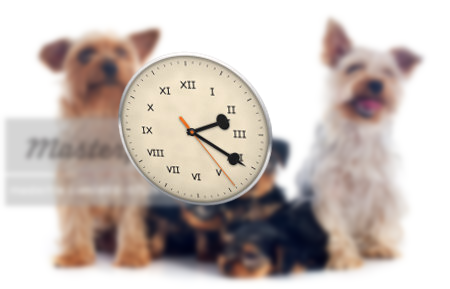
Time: {"hour": 2, "minute": 20, "second": 24}
